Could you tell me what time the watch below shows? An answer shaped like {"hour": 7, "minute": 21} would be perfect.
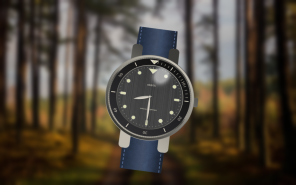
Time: {"hour": 8, "minute": 30}
